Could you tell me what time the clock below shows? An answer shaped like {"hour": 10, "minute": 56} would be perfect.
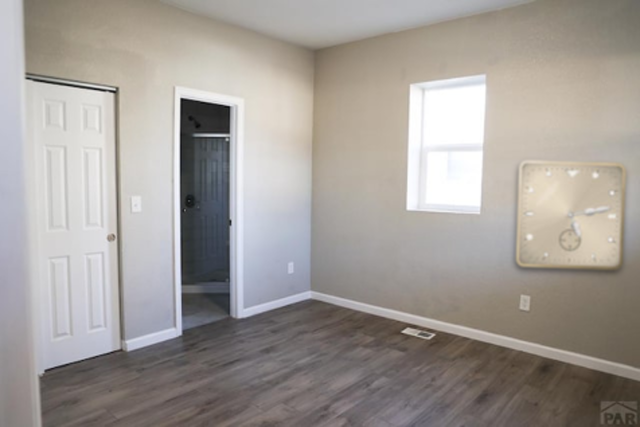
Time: {"hour": 5, "minute": 13}
